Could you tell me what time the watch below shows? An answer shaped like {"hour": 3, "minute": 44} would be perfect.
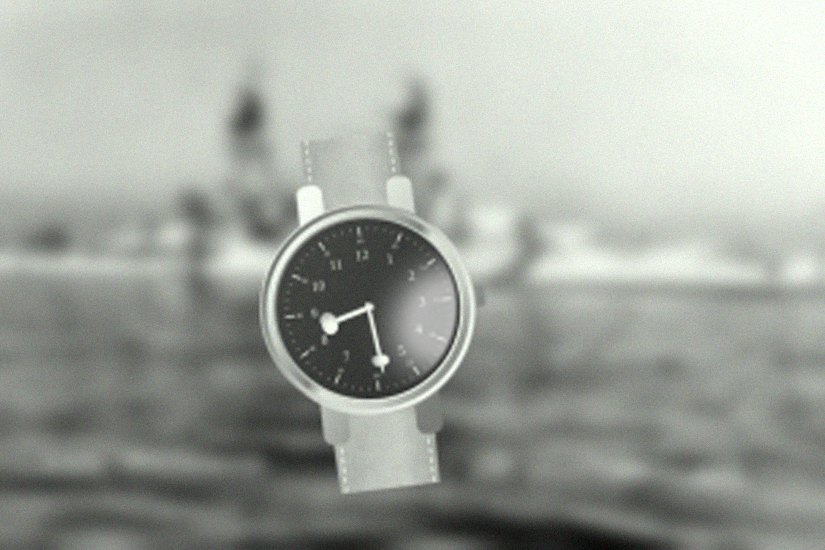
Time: {"hour": 8, "minute": 29}
